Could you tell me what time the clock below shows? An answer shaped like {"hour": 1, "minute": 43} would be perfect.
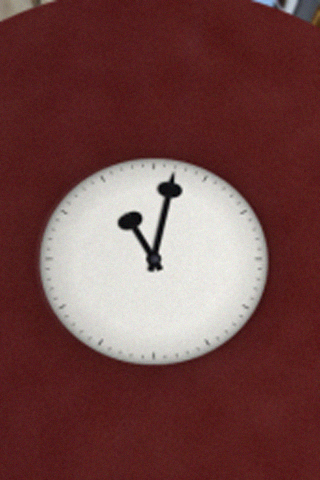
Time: {"hour": 11, "minute": 2}
